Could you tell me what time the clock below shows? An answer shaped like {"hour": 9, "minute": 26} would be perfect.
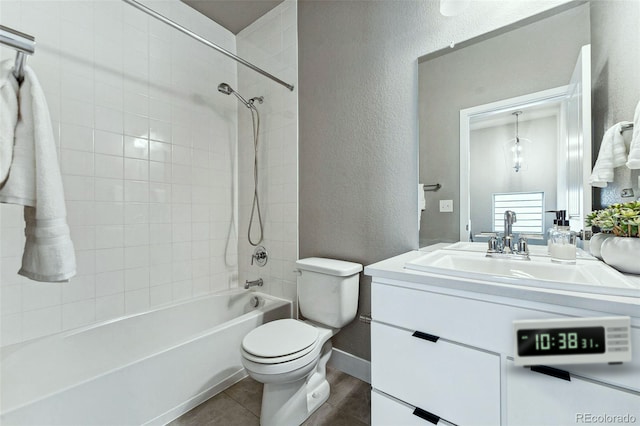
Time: {"hour": 10, "minute": 38}
